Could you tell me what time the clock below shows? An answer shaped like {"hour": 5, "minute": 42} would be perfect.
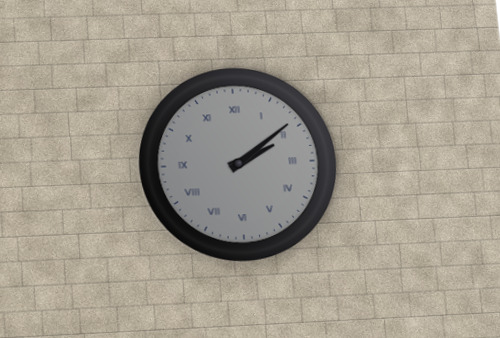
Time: {"hour": 2, "minute": 9}
